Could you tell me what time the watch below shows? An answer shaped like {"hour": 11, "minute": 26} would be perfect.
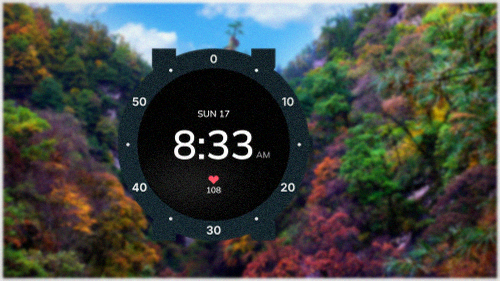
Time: {"hour": 8, "minute": 33}
